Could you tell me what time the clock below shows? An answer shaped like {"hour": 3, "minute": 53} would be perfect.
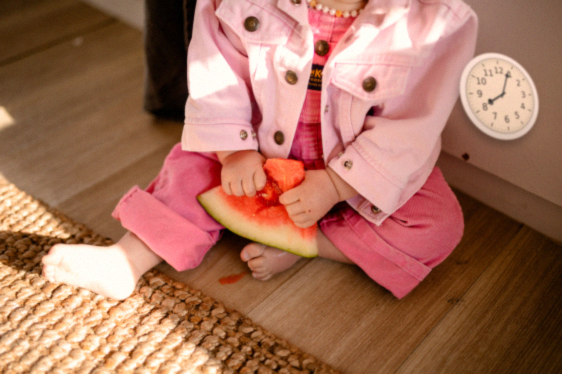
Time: {"hour": 8, "minute": 4}
